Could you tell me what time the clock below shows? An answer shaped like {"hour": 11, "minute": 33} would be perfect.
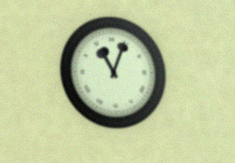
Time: {"hour": 11, "minute": 4}
